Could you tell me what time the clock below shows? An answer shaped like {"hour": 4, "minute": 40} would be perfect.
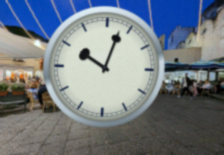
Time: {"hour": 10, "minute": 3}
